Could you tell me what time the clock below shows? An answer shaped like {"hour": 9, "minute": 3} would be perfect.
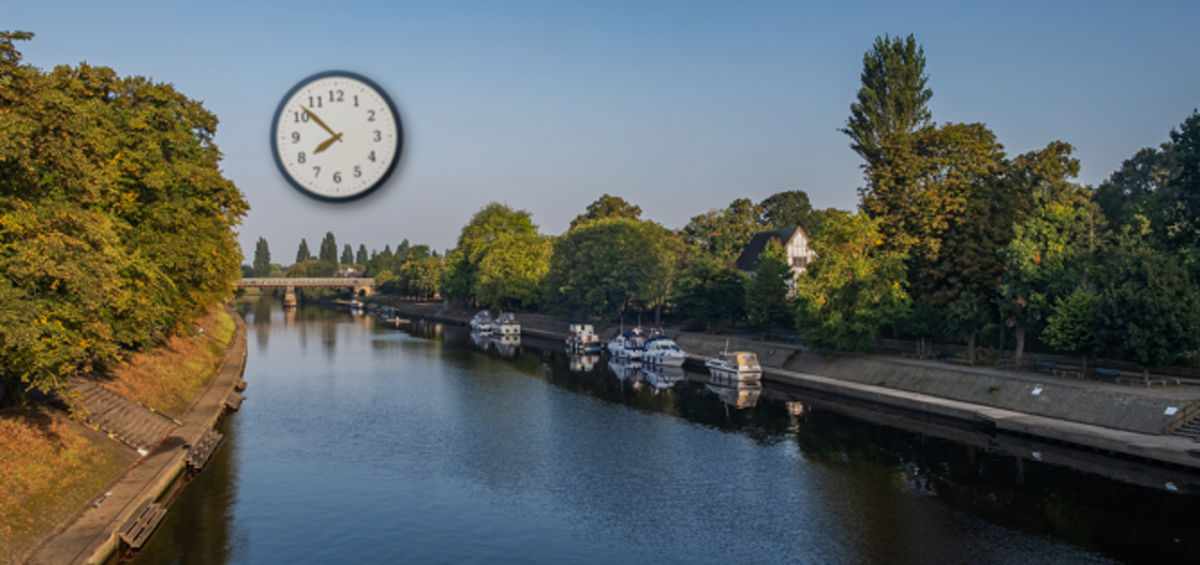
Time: {"hour": 7, "minute": 52}
